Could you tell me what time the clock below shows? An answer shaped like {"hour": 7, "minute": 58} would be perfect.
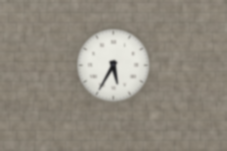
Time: {"hour": 5, "minute": 35}
